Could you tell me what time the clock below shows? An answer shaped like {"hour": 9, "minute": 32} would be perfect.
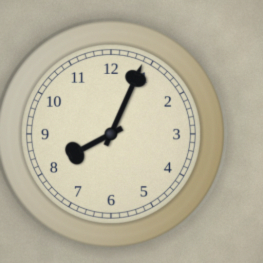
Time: {"hour": 8, "minute": 4}
